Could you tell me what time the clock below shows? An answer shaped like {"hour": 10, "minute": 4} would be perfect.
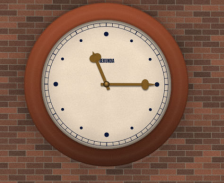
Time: {"hour": 11, "minute": 15}
